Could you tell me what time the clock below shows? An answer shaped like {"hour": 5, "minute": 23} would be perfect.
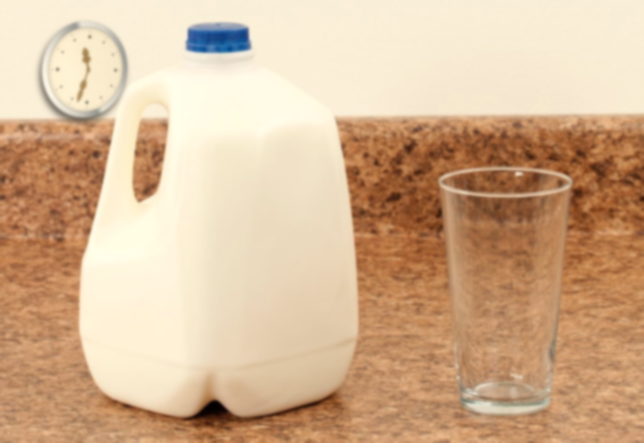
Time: {"hour": 11, "minute": 33}
